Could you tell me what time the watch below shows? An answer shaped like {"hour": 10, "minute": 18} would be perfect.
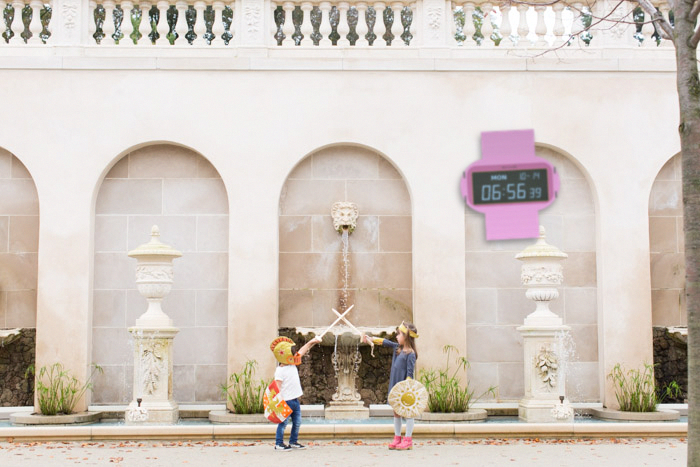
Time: {"hour": 6, "minute": 56}
